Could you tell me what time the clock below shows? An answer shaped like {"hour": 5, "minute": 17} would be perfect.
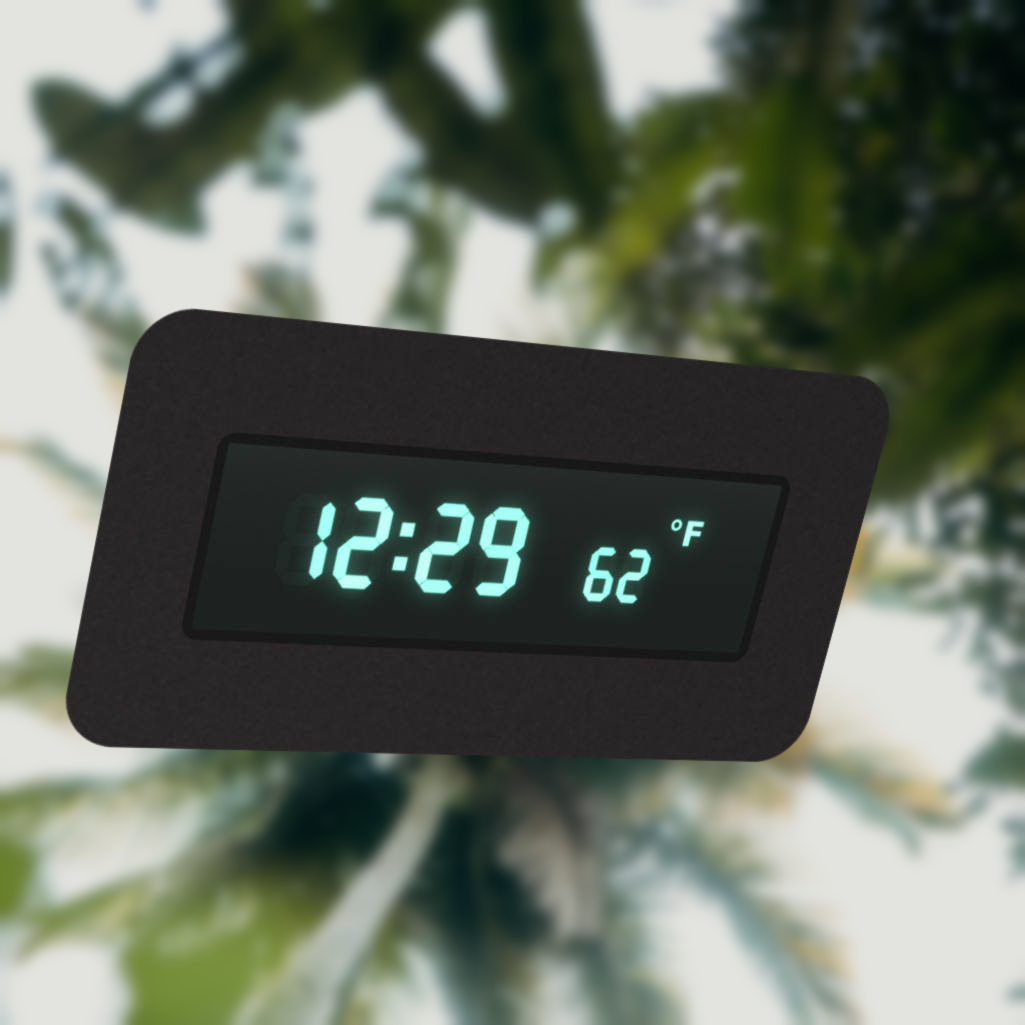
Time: {"hour": 12, "minute": 29}
